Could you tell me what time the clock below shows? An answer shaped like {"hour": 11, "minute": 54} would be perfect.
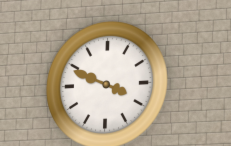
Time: {"hour": 3, "minute": 49}
